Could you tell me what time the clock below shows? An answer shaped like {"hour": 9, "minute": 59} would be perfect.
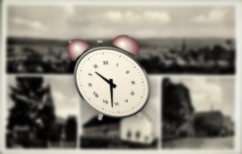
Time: {"hour": 10, "minute": 32}
